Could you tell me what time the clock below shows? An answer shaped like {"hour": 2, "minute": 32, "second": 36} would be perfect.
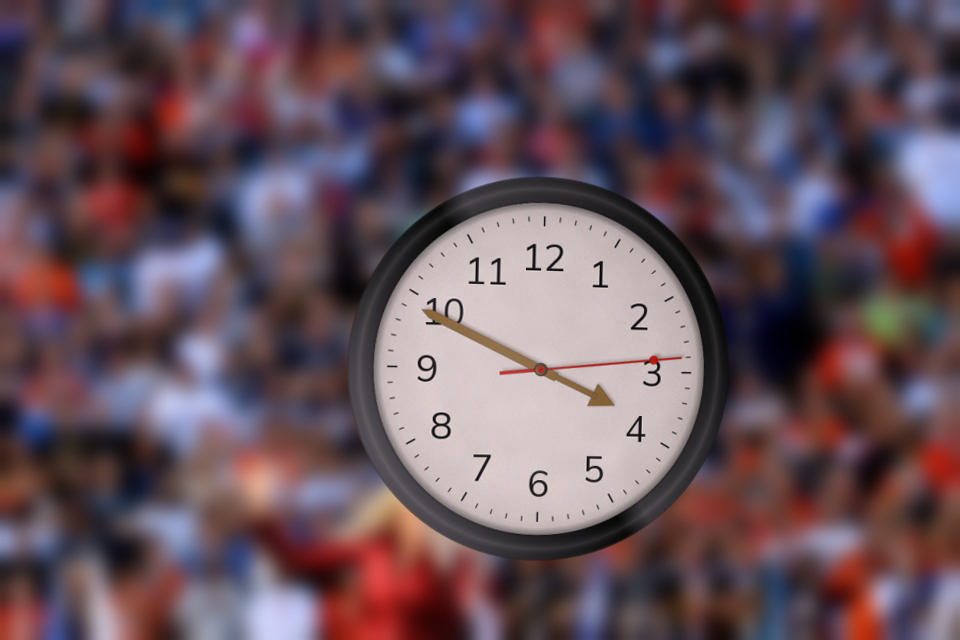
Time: {"hour": 3, "minute": 49, "second": 14}
